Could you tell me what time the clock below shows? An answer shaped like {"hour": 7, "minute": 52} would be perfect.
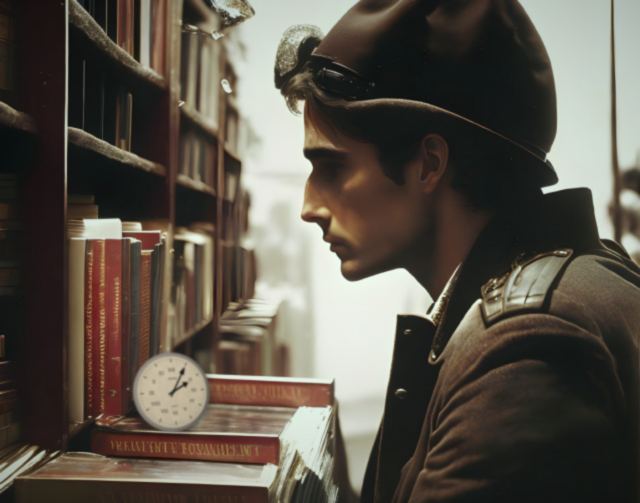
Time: {"hour": 2, "minute": 5}
